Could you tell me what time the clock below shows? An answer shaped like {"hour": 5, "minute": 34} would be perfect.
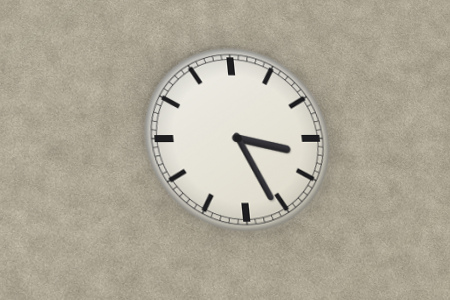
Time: {"hour": 3, "minute": 26}
